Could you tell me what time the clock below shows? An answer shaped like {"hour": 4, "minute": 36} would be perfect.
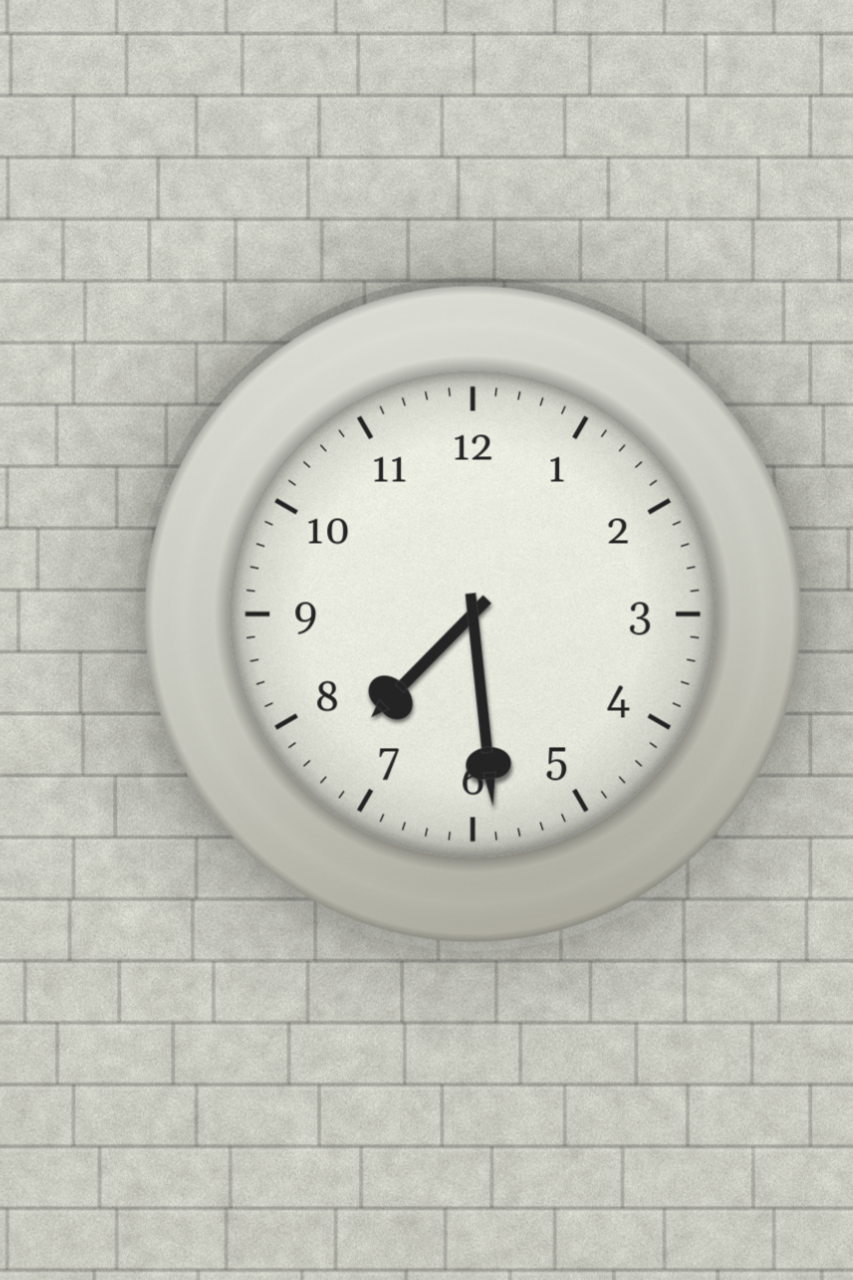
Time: {"hour": 7, "minute": 29}
